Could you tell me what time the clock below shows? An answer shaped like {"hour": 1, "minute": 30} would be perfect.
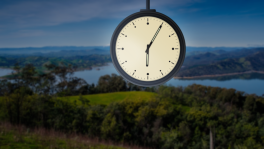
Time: {"hour": 6, "minute": 5}
